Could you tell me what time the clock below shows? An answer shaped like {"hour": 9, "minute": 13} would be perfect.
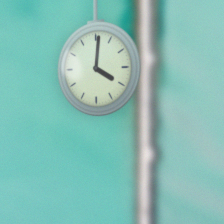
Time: {"hour": 4, "minute": 1}
